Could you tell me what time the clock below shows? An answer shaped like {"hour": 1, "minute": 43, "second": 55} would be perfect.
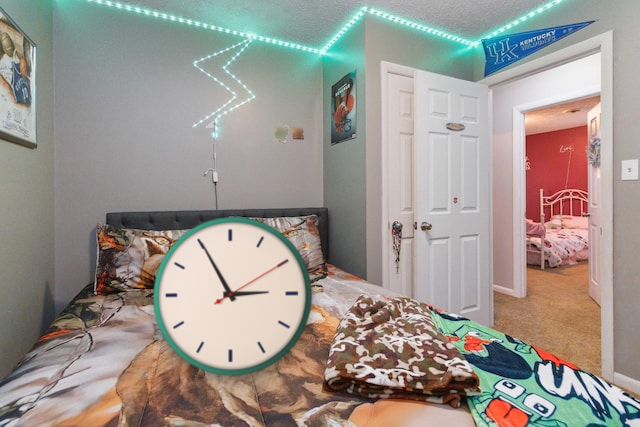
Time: {"hour": 2, "minute": 55, "second": 10}
